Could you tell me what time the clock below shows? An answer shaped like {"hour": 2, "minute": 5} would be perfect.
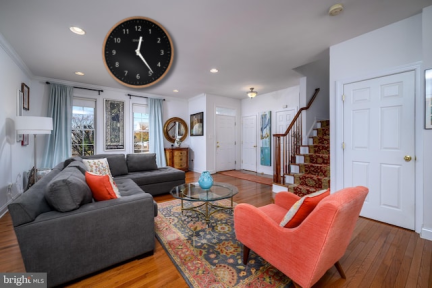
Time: {"hour": 12, "minute": 24}
